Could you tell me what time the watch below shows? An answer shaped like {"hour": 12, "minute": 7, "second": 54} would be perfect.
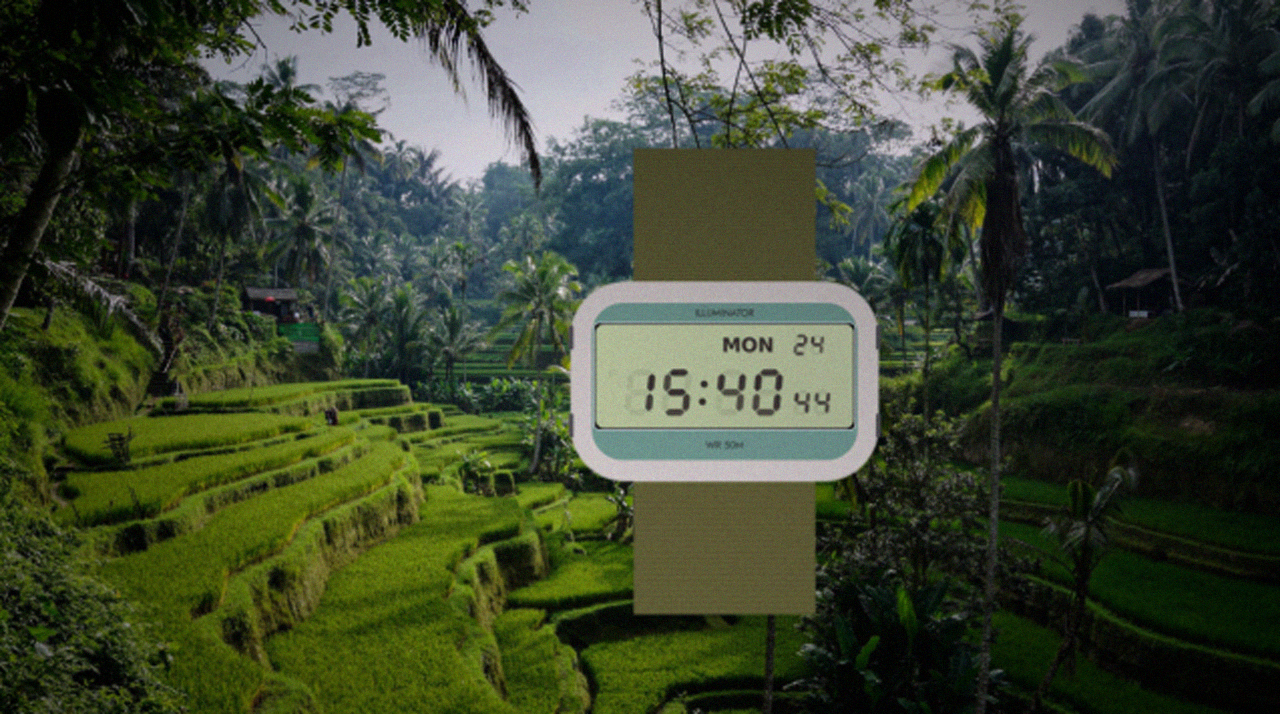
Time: {"hour": 15, "minute": 40, "second": 44}
